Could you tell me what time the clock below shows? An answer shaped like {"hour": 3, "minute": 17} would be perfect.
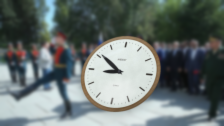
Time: {"hour": 8, "minute": 51}
